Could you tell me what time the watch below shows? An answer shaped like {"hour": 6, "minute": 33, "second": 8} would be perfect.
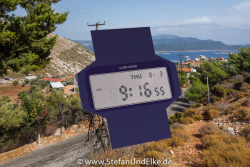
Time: {"hour": 9, "minute": 16, "second": 55}
